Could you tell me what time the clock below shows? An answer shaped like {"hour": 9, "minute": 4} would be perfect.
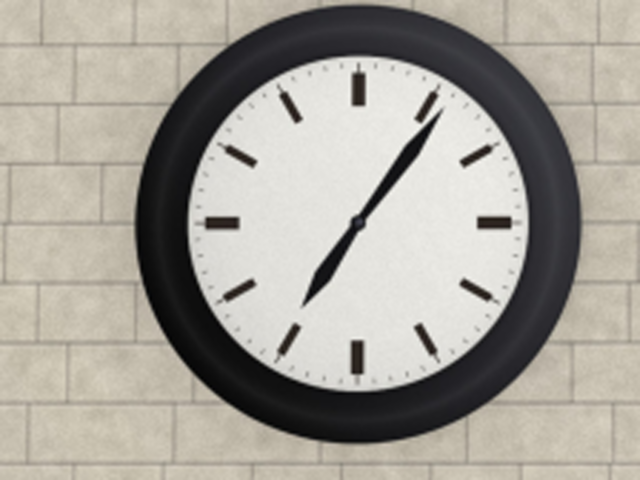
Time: {"hour": 7, "minute": 6}
